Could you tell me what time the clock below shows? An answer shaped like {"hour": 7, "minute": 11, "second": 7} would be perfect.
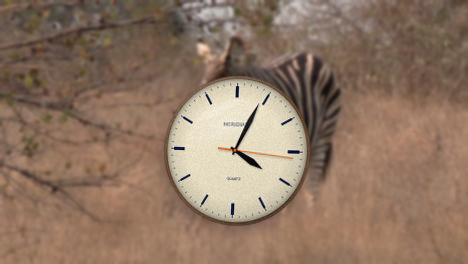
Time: {"hour": 4, "minute": 4, "second": 16}
